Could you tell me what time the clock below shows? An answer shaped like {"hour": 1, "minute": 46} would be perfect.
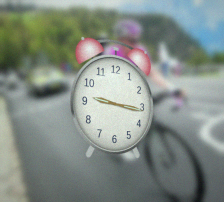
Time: {"hour": 9, "minute": 16}
